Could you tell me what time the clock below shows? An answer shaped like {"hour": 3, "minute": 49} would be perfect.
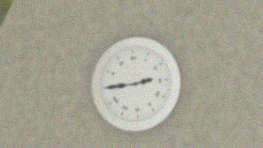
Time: {"hour": 2, "minute": 45}
